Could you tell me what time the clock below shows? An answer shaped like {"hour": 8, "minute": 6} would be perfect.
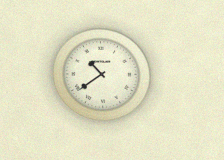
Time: {"hour": 10, "minute": 39}
